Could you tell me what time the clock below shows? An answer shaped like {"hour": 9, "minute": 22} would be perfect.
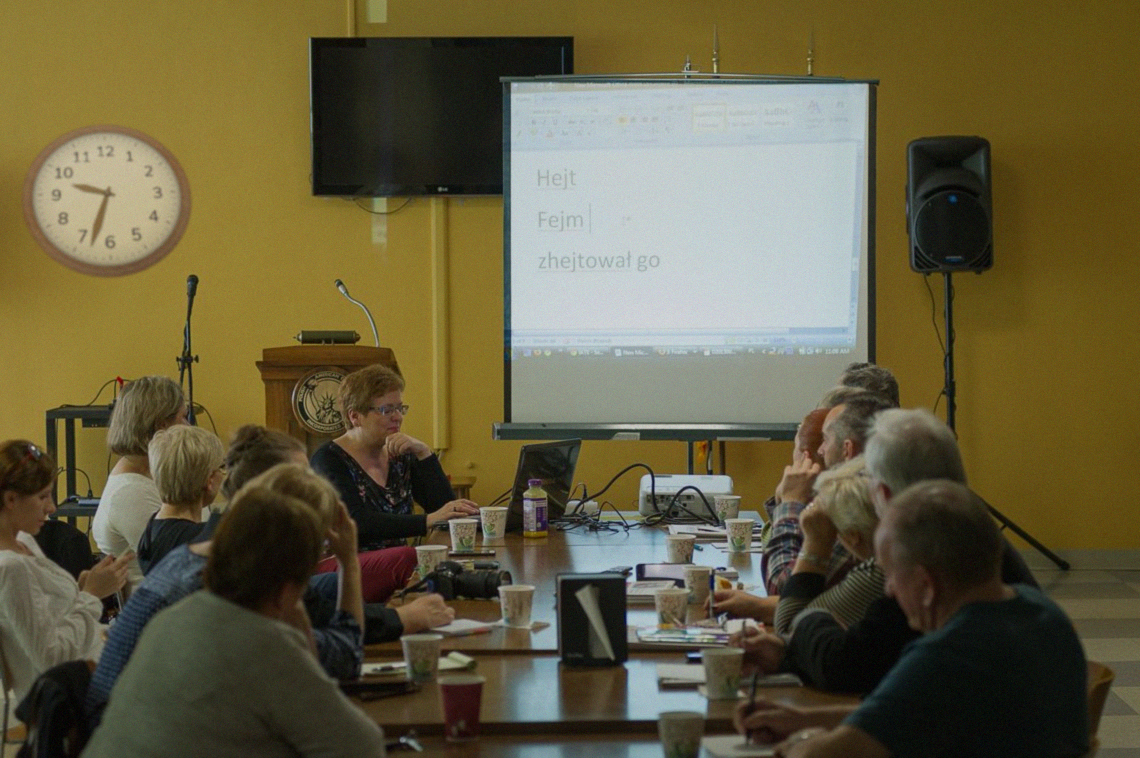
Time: {"hour": 9, "minute": 33}
